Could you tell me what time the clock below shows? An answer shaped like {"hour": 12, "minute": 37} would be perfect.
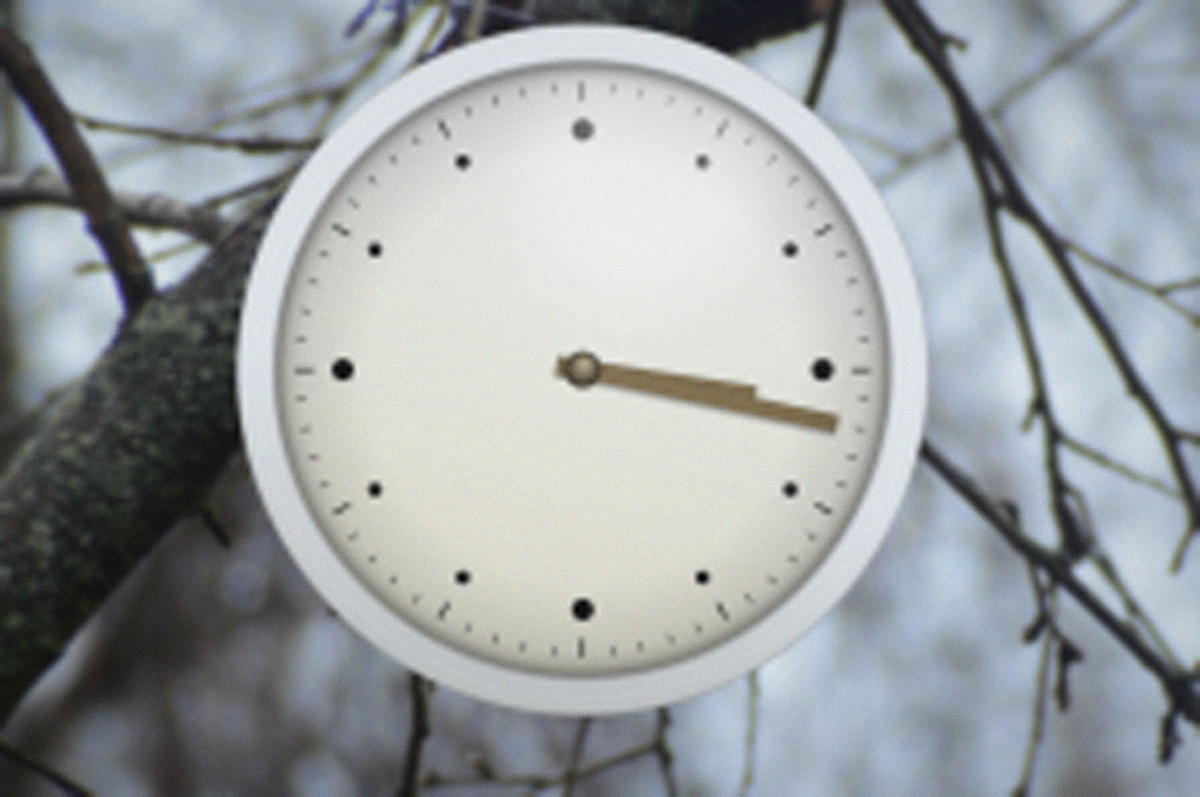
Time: {"hour": 3, "minute": 17}
